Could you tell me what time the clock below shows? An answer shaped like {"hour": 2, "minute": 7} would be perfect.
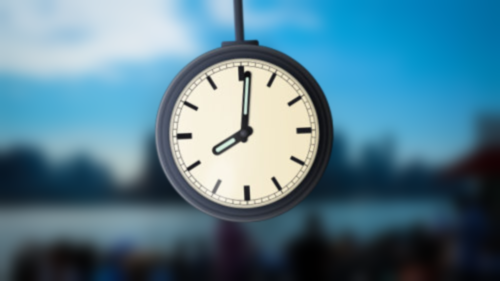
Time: {"hour": 8, "minute": 1}
